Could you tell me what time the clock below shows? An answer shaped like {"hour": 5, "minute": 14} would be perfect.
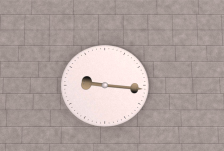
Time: {"hour": 9, "minute": 16}
